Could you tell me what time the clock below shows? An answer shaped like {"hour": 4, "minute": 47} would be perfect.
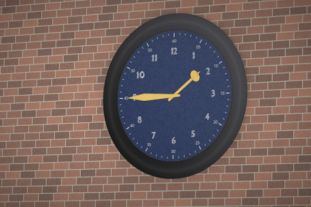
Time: {"hour": 1, "minute": 45}
